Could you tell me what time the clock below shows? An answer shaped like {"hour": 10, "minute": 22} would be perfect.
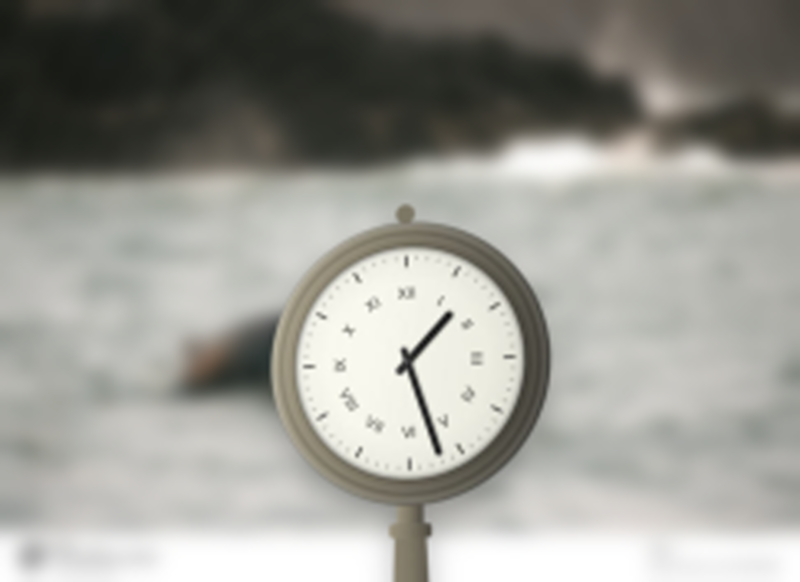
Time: {"hour": 1, "minute": 27}
